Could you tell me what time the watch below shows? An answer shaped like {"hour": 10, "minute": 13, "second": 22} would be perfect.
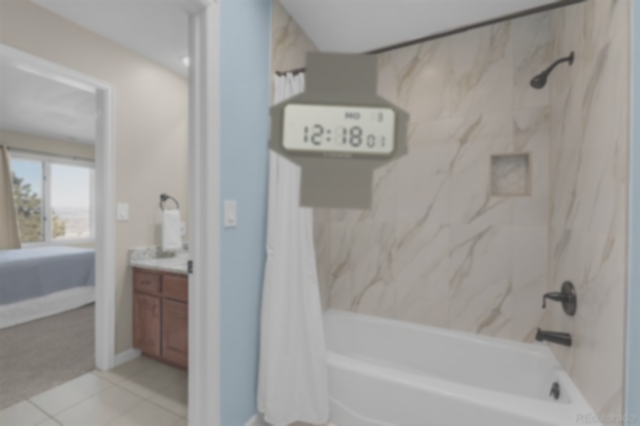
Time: {"hour": 12, "minute": 18, "second": 1}
